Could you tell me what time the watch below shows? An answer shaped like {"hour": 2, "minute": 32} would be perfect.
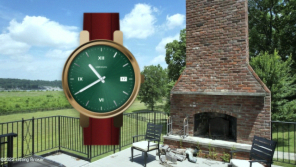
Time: {"hour": 10, "minute": 40}
